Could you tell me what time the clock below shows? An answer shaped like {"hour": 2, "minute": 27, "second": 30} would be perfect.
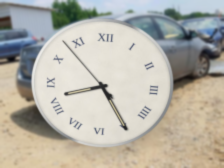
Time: {"hour": 8, "minute": 24, "second": 53}
